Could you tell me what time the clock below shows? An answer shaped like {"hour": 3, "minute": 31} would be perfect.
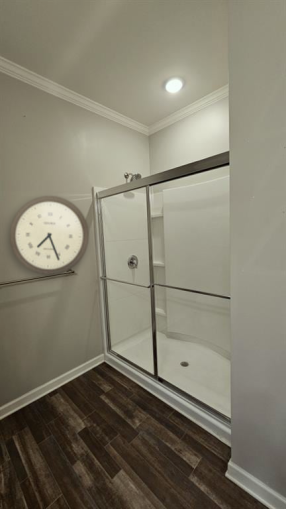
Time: {"hour": 7, "minute": 26}
